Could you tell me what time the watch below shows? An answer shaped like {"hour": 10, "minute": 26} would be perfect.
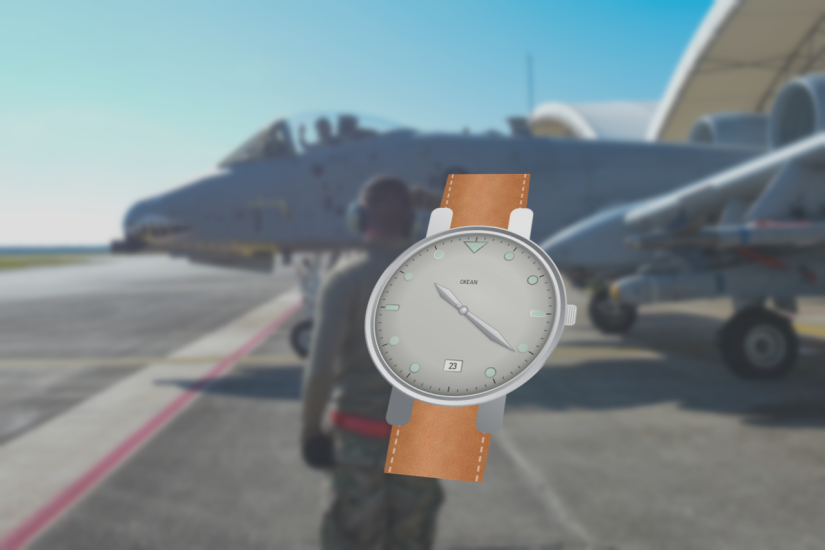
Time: {"hour": 10, "minute": 21}
